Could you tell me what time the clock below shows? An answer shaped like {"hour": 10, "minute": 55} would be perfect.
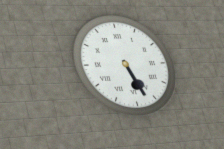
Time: {"hour": 5, "minute": 27}
